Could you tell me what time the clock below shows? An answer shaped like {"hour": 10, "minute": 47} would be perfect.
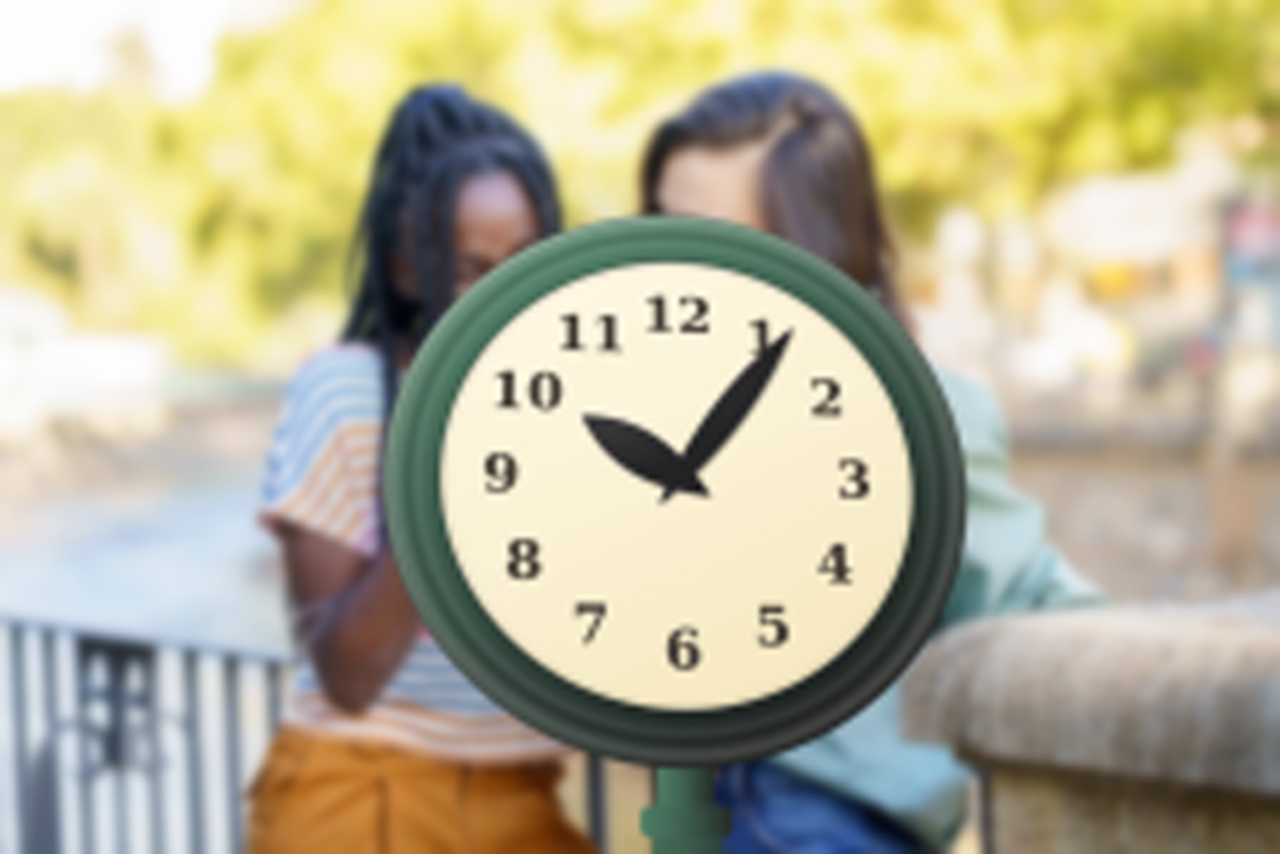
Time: {"hour": 10, "minute": 6}
